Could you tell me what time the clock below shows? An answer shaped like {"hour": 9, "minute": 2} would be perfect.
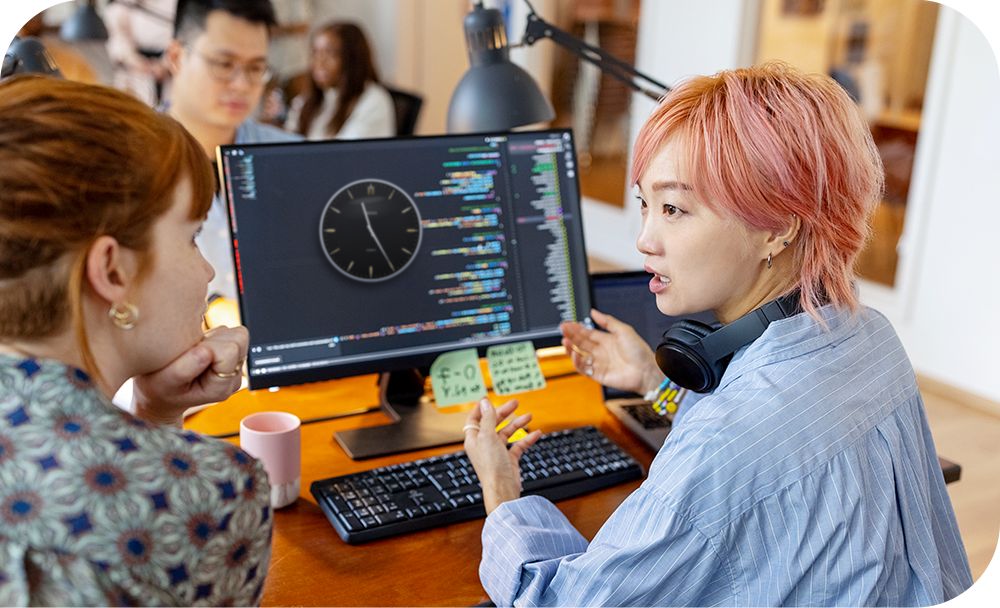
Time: {"hour": 11, "minute": 25}
